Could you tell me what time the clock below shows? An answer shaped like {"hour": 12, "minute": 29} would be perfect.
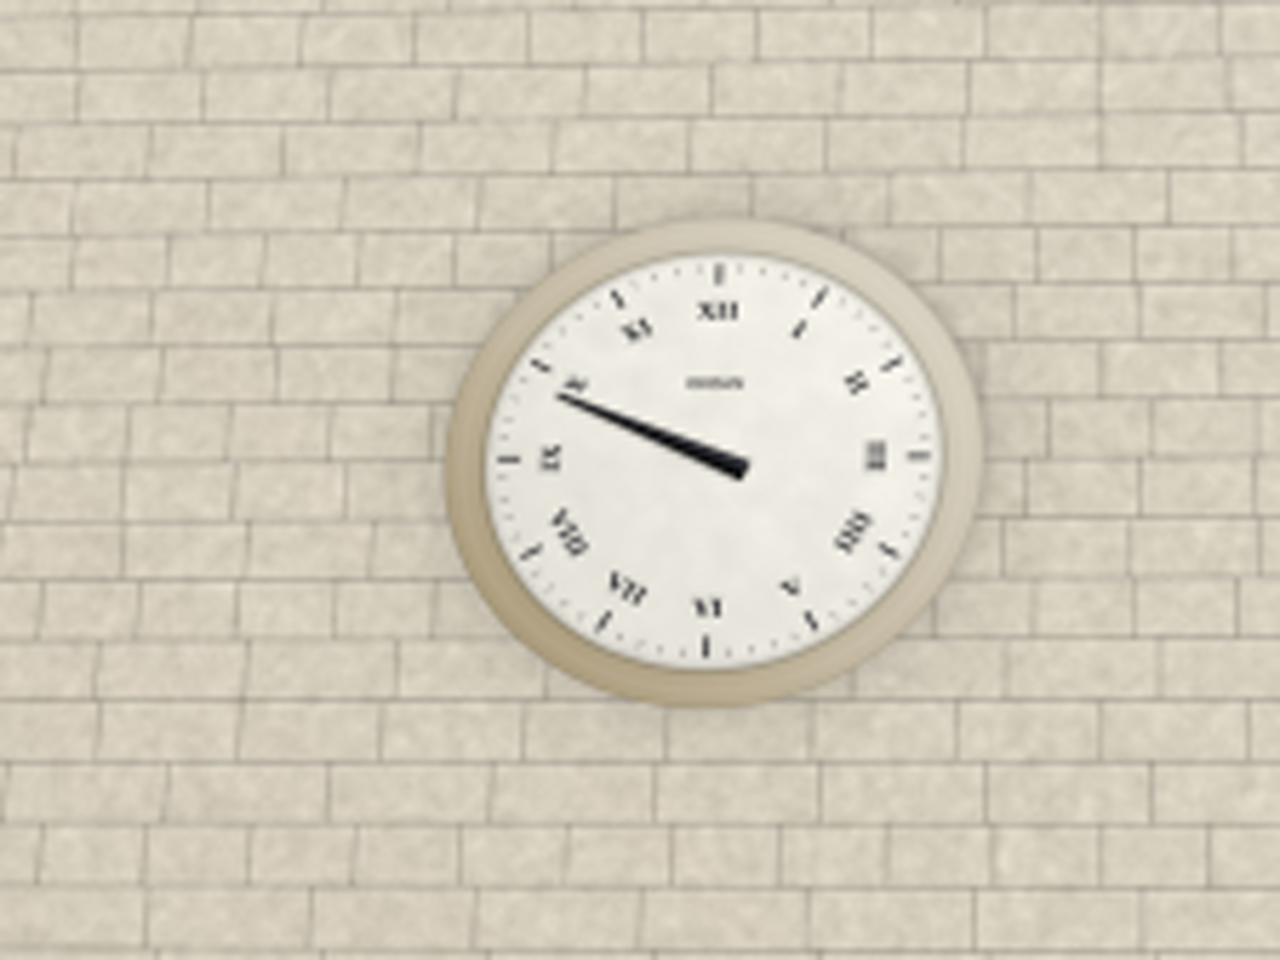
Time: {"hour": 9, "minute": 49}
